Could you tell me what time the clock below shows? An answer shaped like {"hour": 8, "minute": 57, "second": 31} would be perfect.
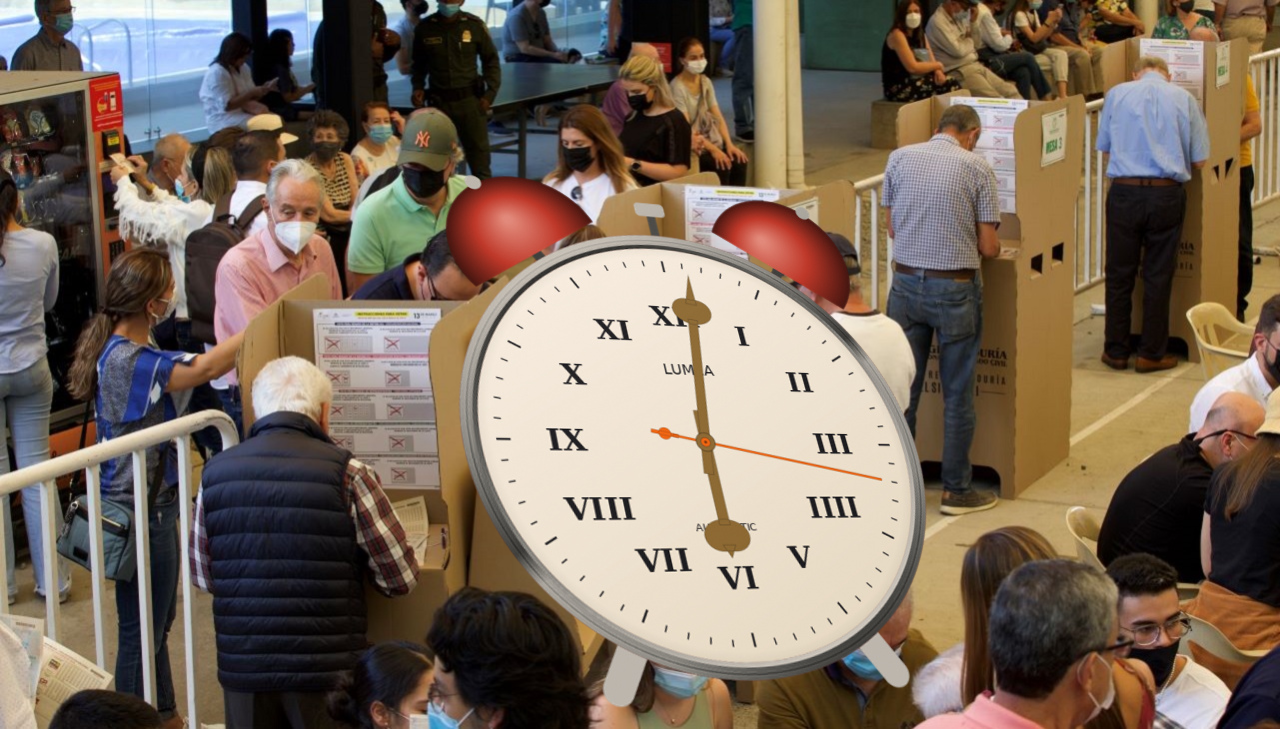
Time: {"hour": 6, "minute": 1, "second": 17}
